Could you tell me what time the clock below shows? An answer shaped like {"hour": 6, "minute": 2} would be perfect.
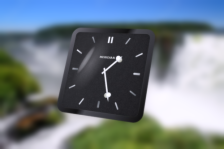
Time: {"hour": 1, "minute": 27}
